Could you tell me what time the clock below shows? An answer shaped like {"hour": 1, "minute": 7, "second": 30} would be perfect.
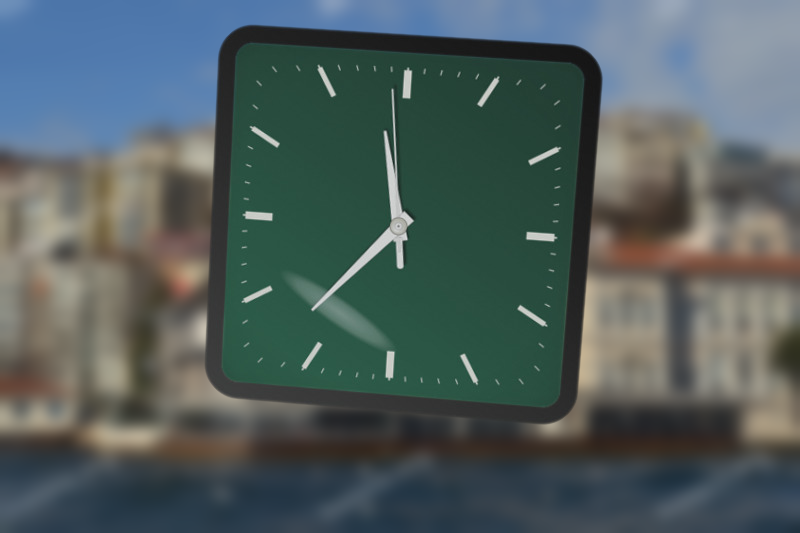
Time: {"hour": 11, "minute": 36, "second": 59}
